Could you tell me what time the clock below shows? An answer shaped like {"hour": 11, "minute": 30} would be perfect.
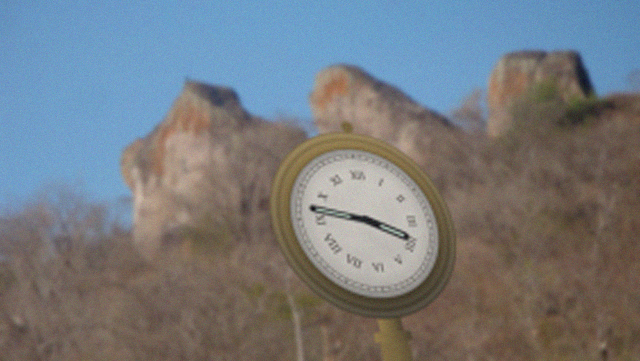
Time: {"hour": 3, "minute": 47}
